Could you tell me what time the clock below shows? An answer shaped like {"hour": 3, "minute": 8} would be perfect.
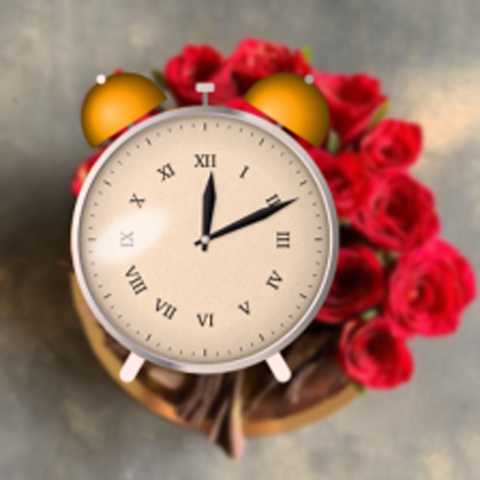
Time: {"hour": 12, "minute": 11}
